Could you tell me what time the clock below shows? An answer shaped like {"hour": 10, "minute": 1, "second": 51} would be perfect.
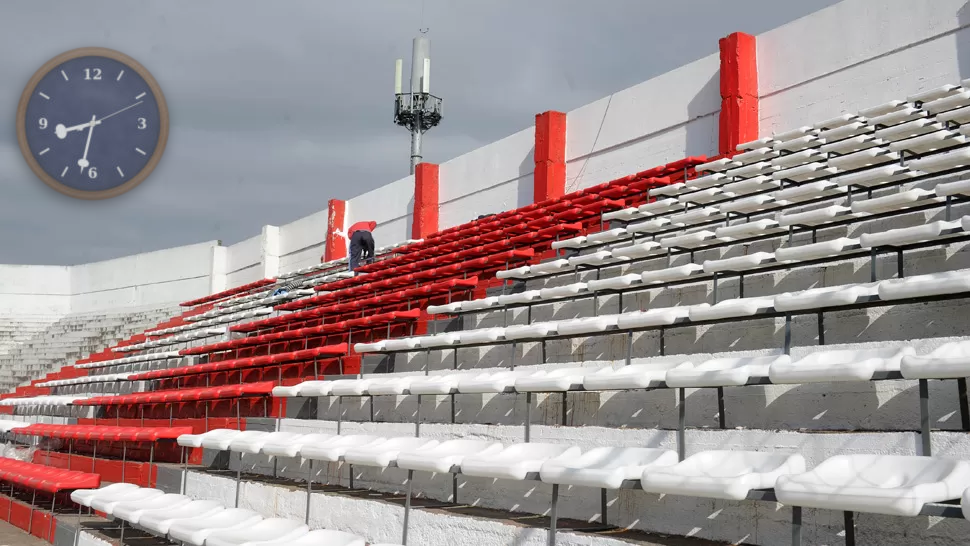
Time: {"hour": 8, "minute": 32, "second": 11}
